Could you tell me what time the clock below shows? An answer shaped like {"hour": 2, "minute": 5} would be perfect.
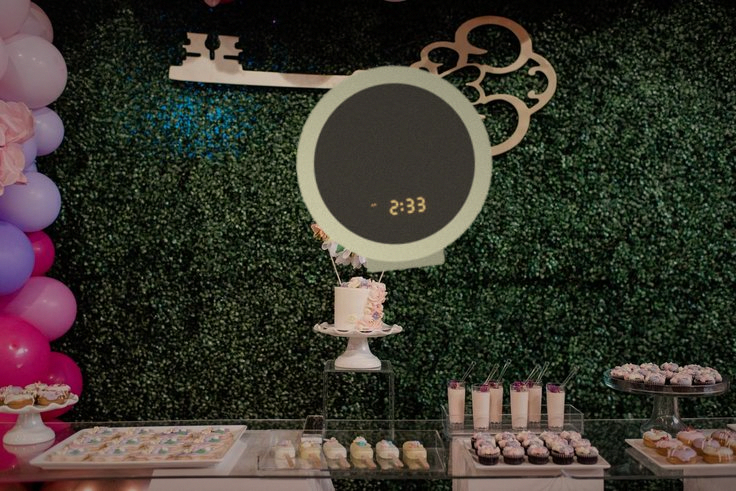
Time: {"hour": 2, "minute": 33}
